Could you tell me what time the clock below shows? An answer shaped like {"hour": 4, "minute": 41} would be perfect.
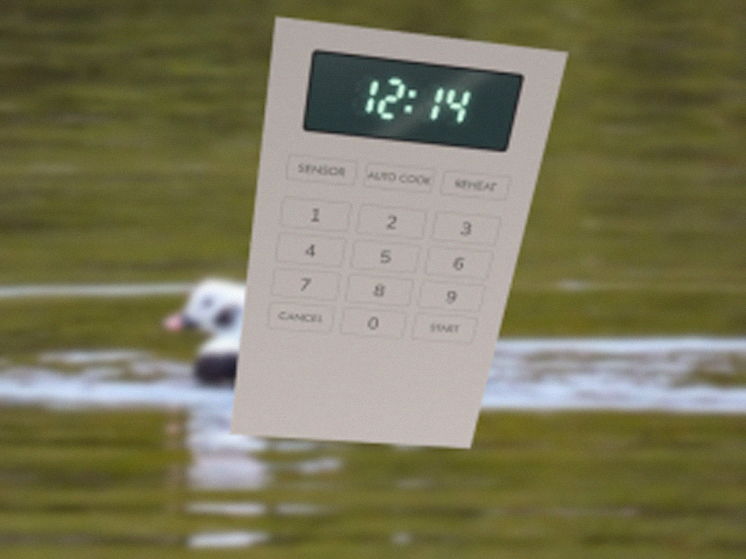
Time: {"hour": 12, "minute": 14}
